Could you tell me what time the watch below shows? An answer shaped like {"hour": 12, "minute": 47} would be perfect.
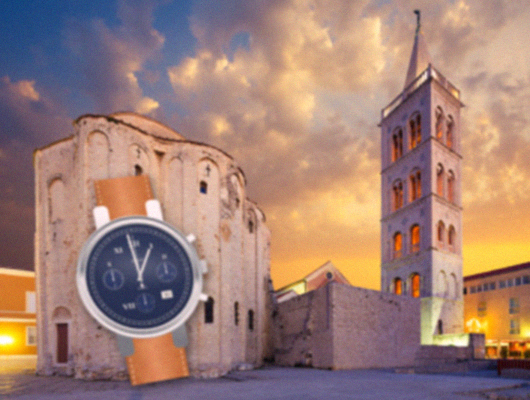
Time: {"hour": 12, "minute": 59}
